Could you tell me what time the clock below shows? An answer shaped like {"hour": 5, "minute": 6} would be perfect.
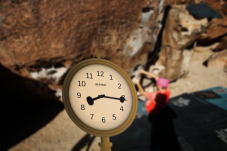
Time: {"hour": 8, "minute": 16}
